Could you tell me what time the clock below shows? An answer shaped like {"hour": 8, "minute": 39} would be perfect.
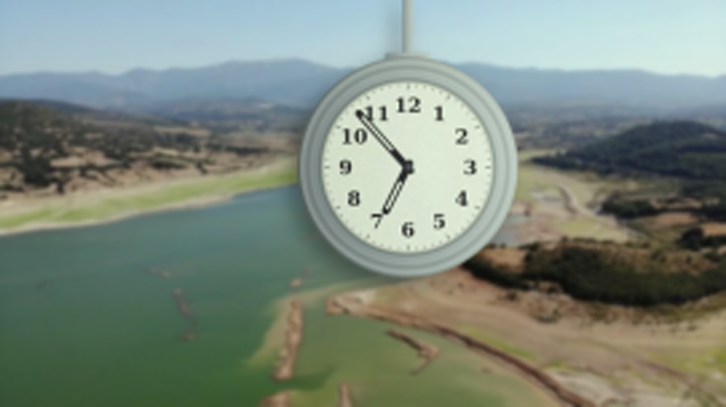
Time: {"hour": 6, "minute": 53}
